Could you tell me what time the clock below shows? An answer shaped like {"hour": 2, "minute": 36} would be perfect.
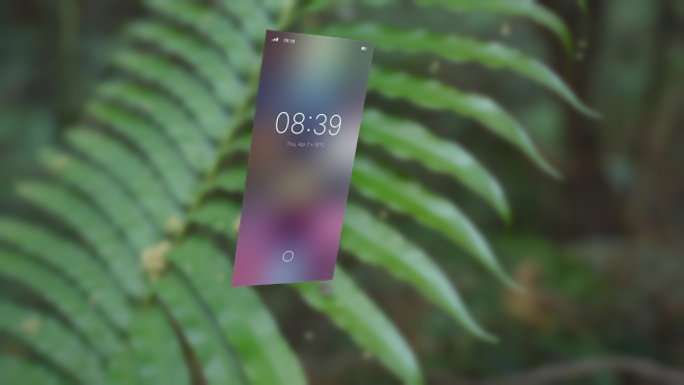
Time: {"hour": 8, "minute": 39}
